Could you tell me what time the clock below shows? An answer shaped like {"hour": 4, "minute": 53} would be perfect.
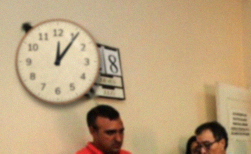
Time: {"hour": 12, "minute": 6}
